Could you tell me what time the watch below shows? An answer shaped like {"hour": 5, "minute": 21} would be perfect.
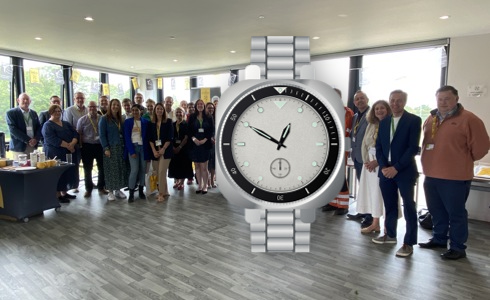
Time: {"hour": 12, "minute": 50}
